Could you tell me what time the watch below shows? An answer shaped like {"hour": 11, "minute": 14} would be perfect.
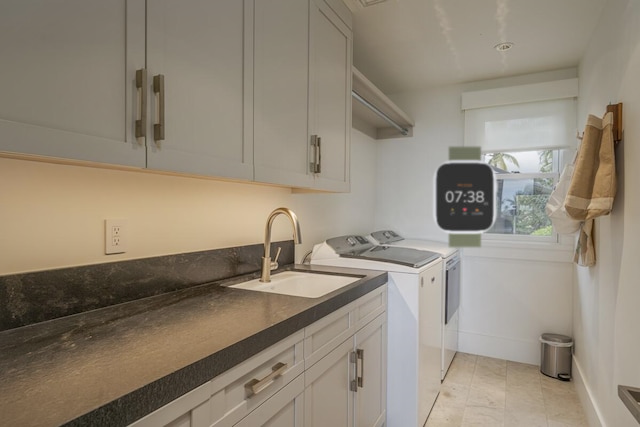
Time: {"hour": 7, "minute": 38}
